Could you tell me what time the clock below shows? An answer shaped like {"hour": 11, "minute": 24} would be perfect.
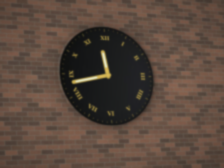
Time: {"hour": 11, "minute": 43}
